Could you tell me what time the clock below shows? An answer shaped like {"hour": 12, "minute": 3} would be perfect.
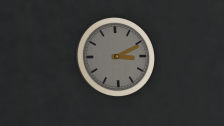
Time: {"hour": 3, "minute": 11}
